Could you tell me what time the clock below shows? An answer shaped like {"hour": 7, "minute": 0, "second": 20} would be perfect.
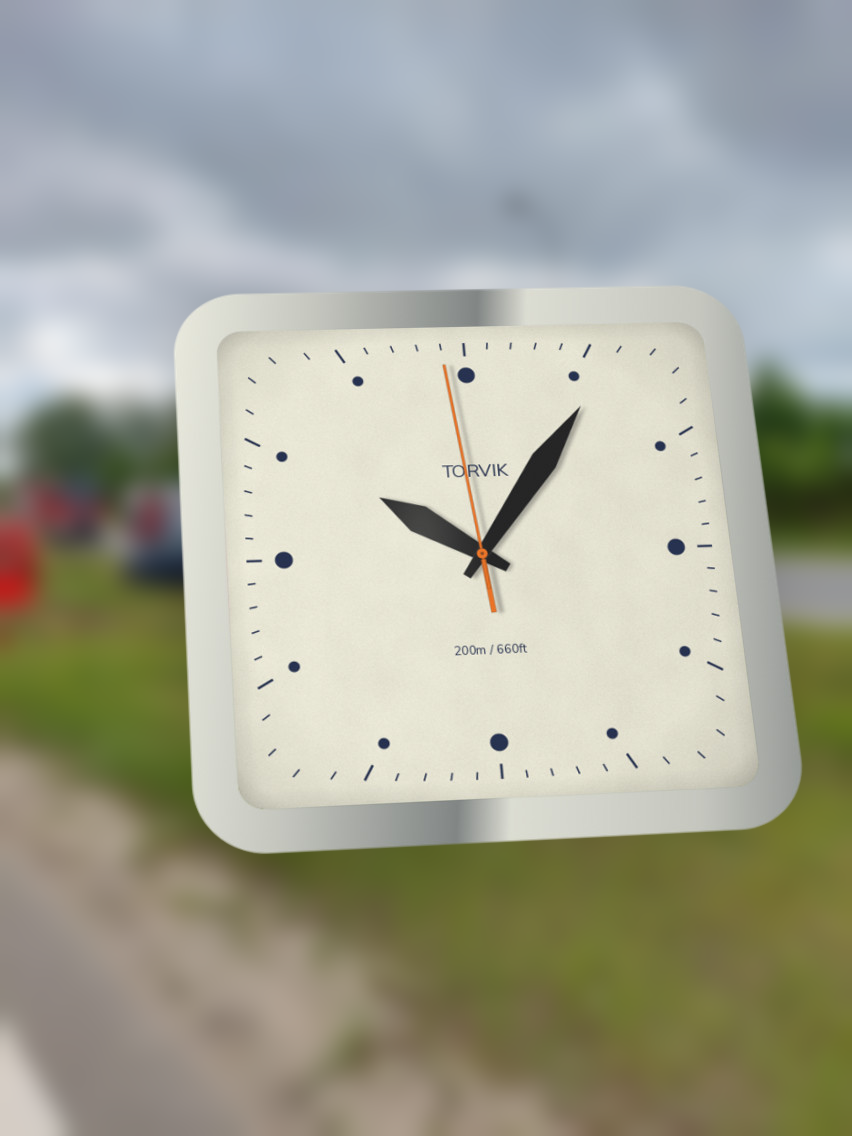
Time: {"hour": 10, "minute": 5, "second": 59}
